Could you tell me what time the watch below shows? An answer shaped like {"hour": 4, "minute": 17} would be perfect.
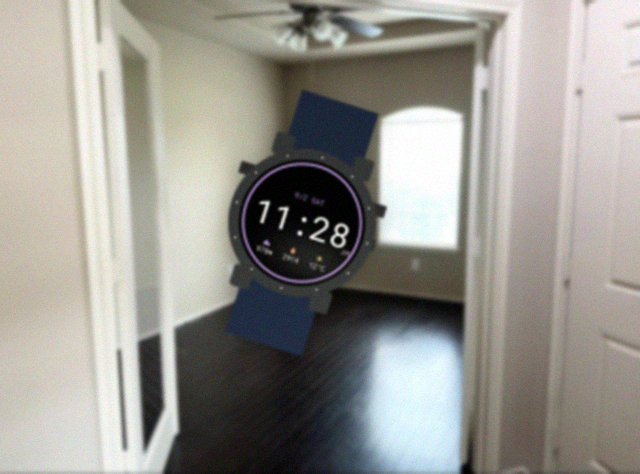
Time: {"hour": 11, "minute": 28}
